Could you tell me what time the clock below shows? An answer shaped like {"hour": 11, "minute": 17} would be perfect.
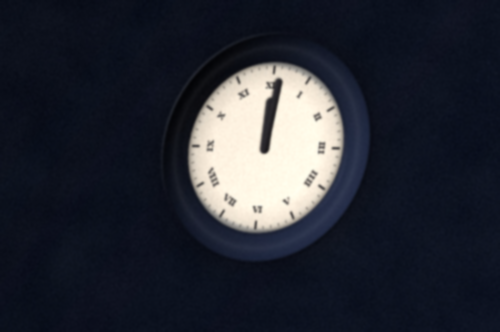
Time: {"hour": 12, "minute": 1}
